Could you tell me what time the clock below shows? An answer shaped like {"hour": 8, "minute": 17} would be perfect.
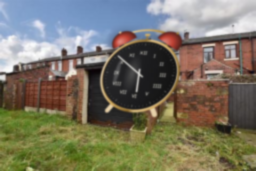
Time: {"hour": 5, "minute": 51}
